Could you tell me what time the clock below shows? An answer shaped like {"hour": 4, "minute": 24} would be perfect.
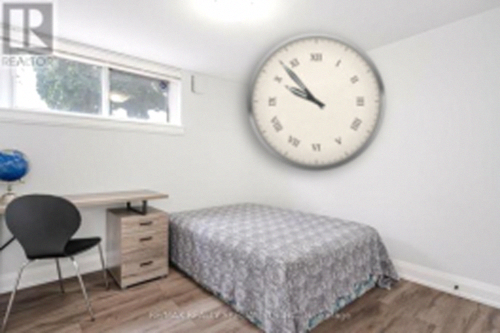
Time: {"hour": 9, "minute": 53}
